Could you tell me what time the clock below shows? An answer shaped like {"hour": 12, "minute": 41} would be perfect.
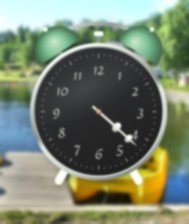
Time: {"hour": 4, "minute": 22}
